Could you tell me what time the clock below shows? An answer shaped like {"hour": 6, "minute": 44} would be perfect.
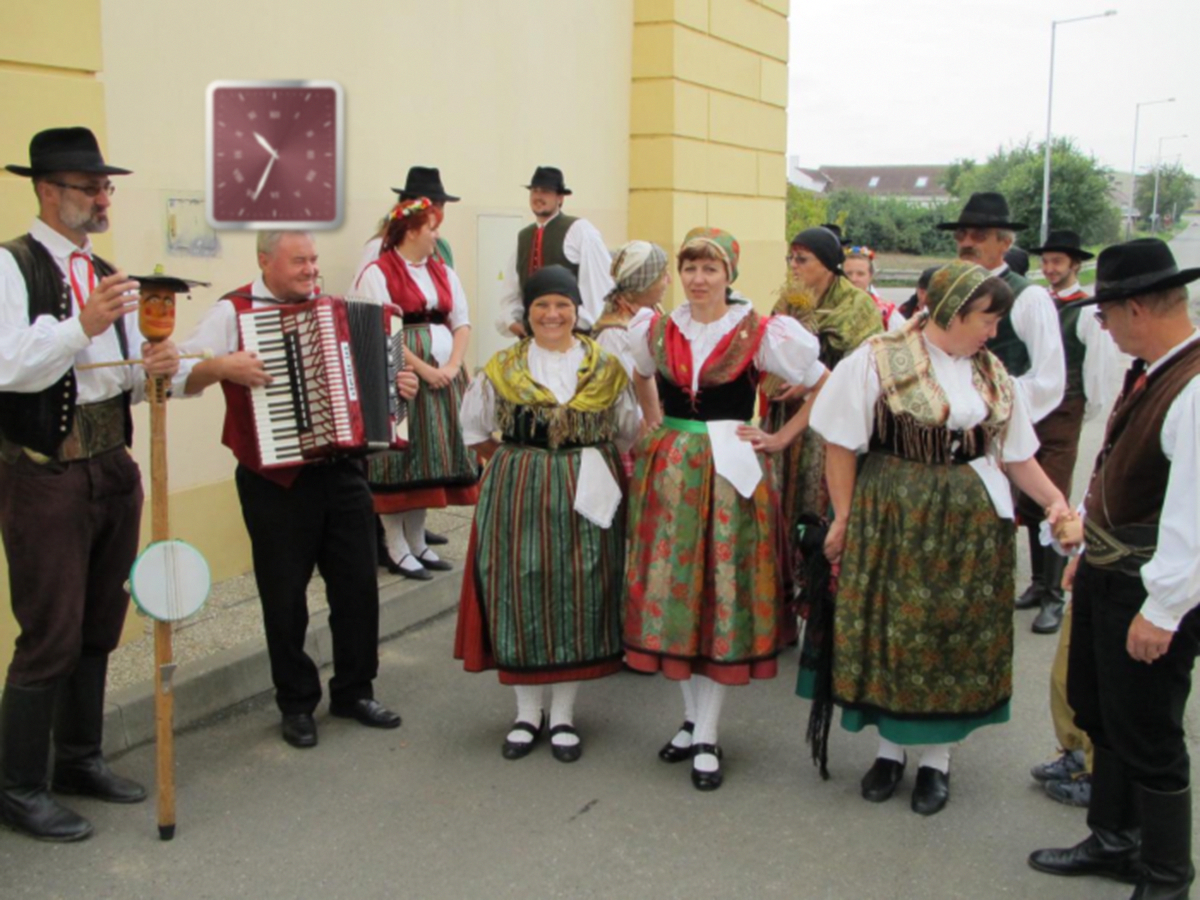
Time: {"hour": 10, "minute": 34}
